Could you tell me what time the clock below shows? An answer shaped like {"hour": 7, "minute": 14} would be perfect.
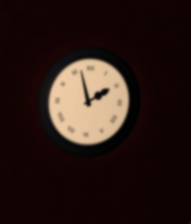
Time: {"hour": 1, "minute": 57}
